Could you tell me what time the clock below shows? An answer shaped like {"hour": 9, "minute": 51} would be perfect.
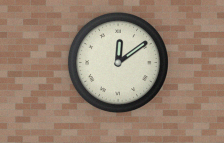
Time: {"hour": 12, "minute": 9}
